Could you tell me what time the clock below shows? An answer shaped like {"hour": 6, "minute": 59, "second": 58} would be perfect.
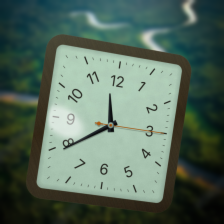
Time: {"hour": 11, "minute": 39, "second": 15}
